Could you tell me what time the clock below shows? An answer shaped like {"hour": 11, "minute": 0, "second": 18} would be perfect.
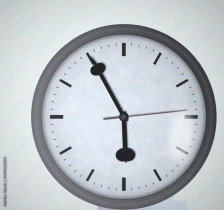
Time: {"hour": 5, "minute": 55, "second": 14}
